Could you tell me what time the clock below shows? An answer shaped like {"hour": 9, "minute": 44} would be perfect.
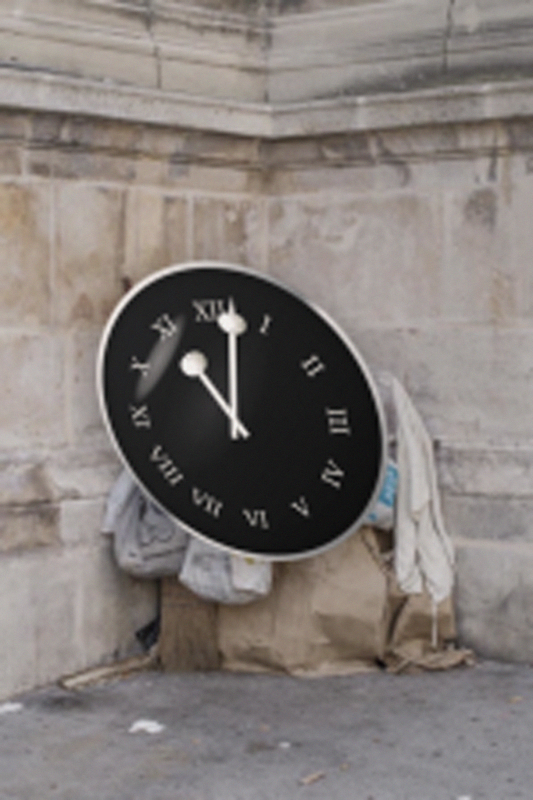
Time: {"hour": 11, "minute": 2}
